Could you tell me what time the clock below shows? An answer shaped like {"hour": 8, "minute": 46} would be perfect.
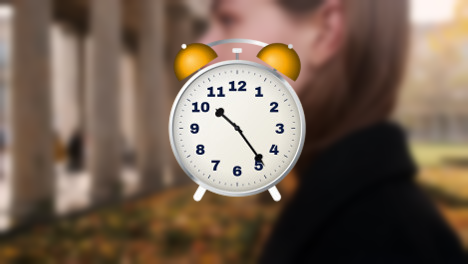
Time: {"hour": 10, "minute": 24}
